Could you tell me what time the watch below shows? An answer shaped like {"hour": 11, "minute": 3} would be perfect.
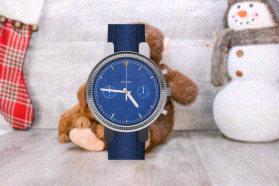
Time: {"hour": 4, "minute": 46}
